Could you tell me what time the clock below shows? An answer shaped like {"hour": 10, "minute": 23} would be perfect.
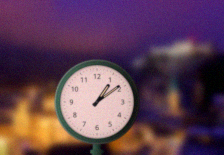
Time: {"hour": 1, "minute": 9}
